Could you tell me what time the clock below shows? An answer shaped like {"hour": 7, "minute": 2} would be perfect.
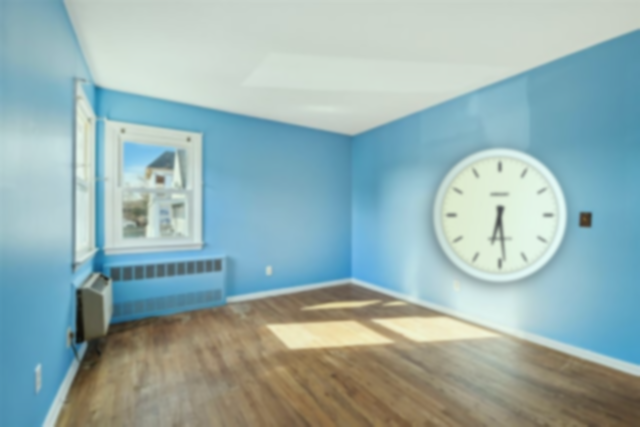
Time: {"hour": 6, "minute": 29}
